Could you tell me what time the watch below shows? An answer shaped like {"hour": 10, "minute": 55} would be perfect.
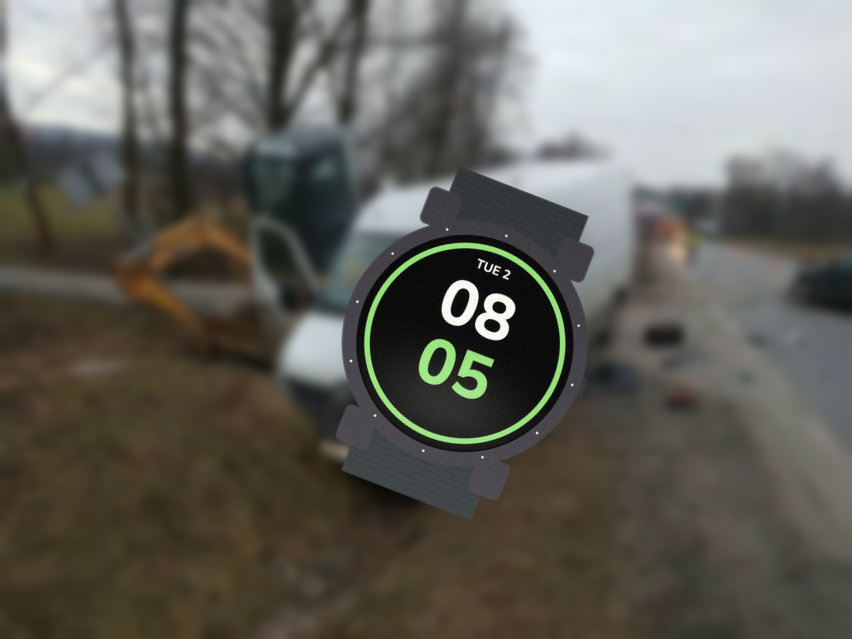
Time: {"hour": 8, "minute": 5}
